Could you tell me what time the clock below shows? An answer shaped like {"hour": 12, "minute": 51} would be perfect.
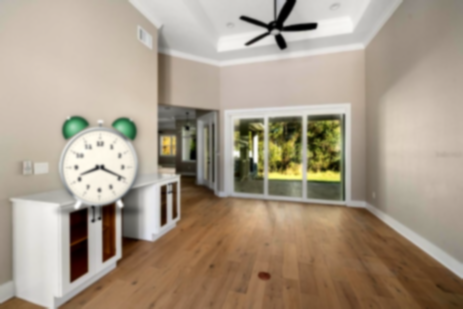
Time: {"hour": 8, "minute": 19}
